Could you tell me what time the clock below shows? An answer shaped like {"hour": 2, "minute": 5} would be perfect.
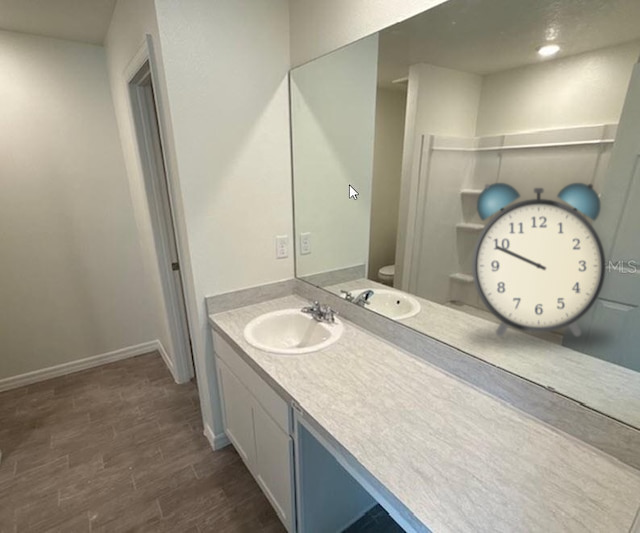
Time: {"hour": 9, "minute": 49}
